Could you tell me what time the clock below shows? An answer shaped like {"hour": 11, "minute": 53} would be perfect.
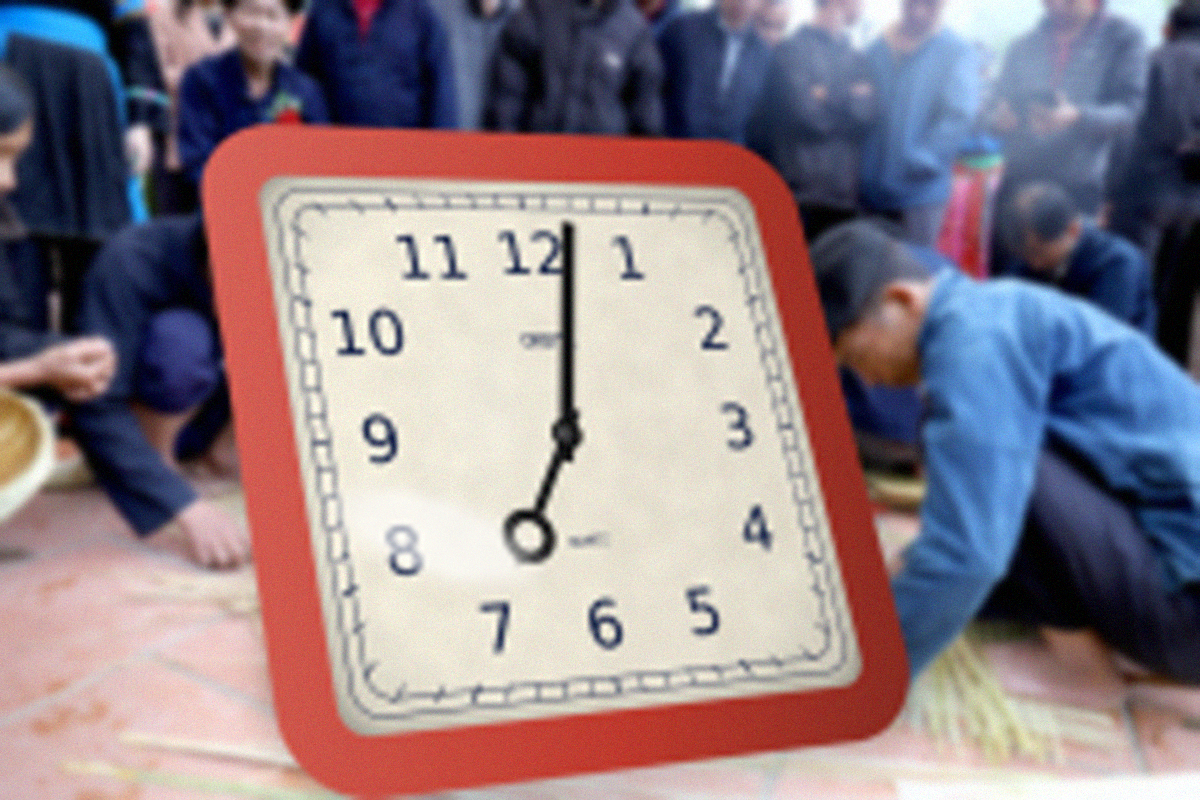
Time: {"hour": 7, "minute": 2}
